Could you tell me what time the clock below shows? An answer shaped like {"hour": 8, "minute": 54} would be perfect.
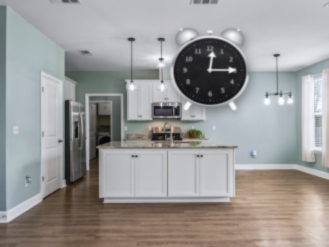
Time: {"hour": 12, "minute": 15}
